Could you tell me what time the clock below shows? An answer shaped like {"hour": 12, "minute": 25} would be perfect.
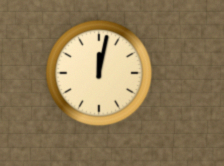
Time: {"hour": 12, "minute": 2}
